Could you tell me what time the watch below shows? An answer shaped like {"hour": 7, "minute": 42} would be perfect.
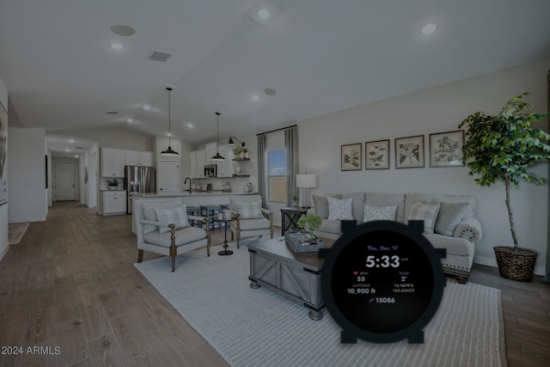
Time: {"hour": 5, "minute": 33}
